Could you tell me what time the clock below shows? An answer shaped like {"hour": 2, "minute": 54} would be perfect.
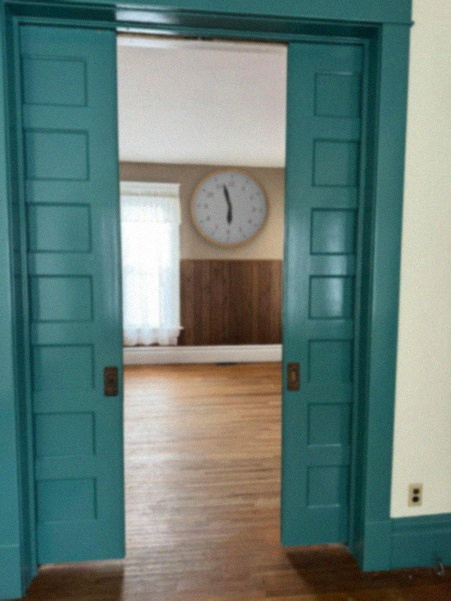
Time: {"hour": 5, "minute": 57}
